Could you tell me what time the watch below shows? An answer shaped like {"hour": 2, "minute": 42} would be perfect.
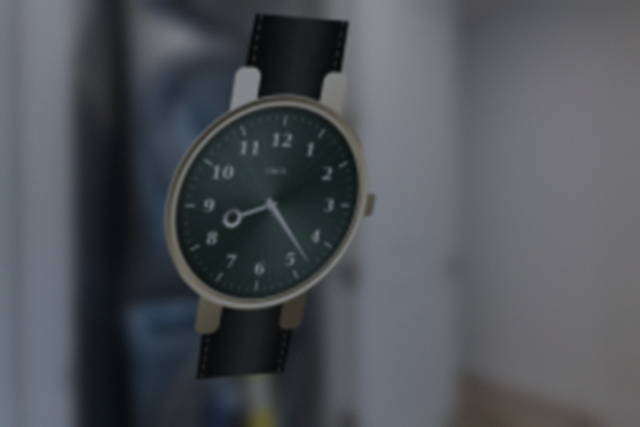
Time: {"hour": 8, "minute": 23}
